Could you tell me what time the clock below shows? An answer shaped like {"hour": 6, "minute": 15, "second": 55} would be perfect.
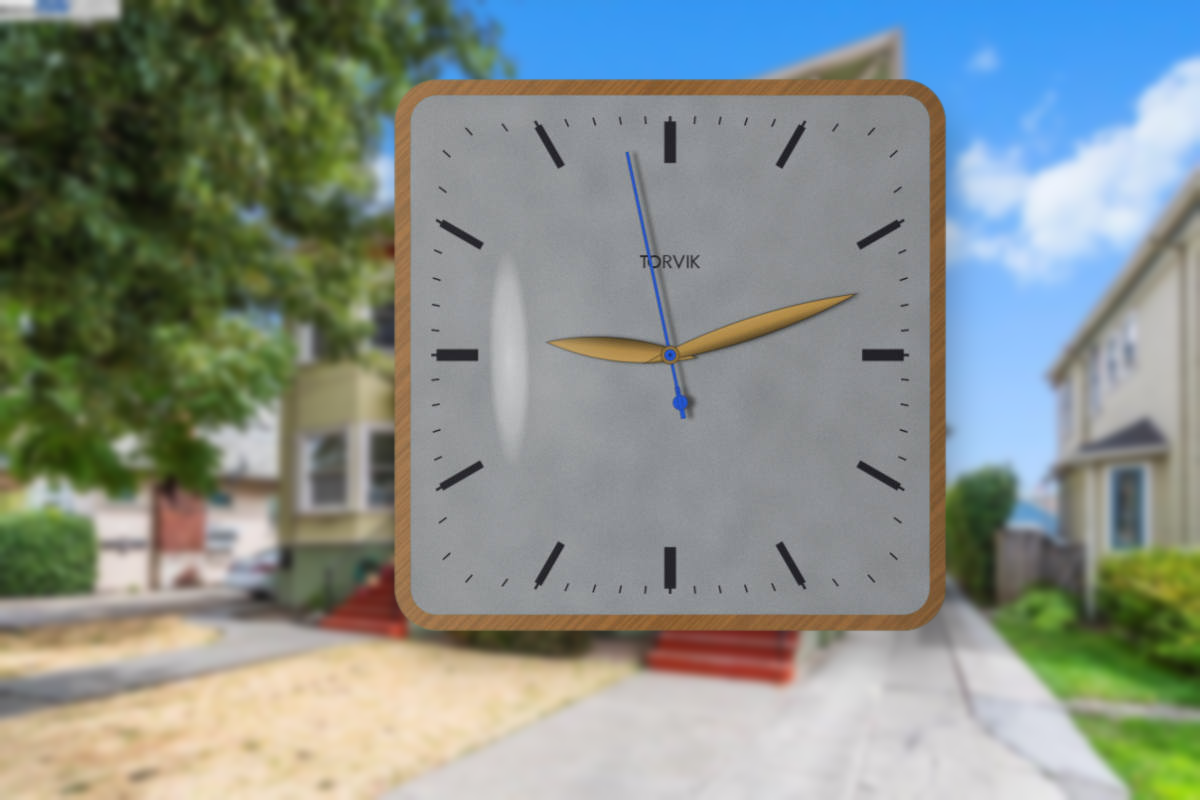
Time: {"hour": 9, "minute": 11, "second": 58}
